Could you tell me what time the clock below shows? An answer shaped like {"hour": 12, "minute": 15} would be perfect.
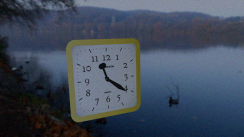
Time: {"hour": 11, "minute": 21}
